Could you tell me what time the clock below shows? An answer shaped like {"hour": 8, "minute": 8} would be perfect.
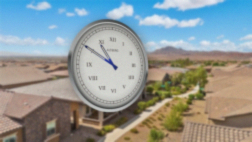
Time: {"hour": 10, "minute": 50}
